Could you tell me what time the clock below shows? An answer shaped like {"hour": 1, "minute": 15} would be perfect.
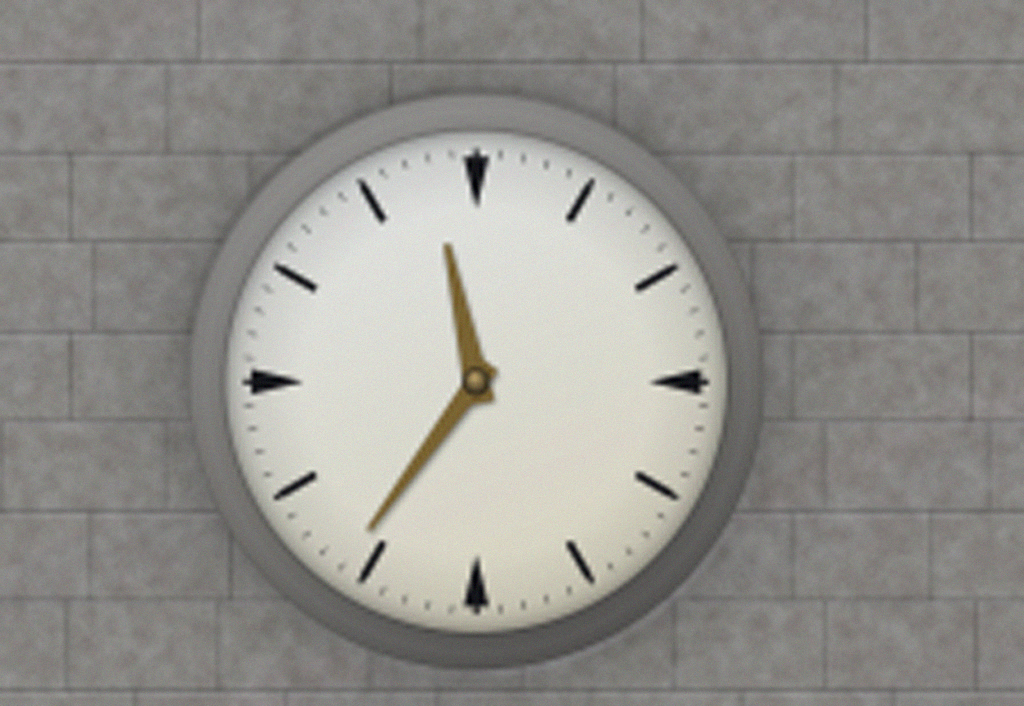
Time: {"hour": 11, "minute": 36}
